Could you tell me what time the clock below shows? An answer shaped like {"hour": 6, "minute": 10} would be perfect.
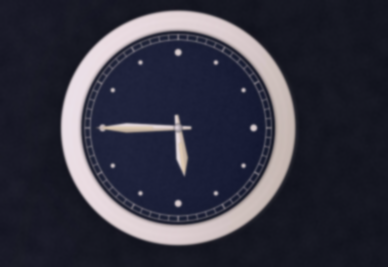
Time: {"hour": 5, "minute": 45}
